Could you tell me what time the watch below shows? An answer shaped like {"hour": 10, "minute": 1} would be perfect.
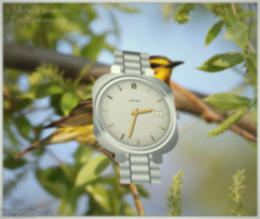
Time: {"hour": 2, "minute": 33}
